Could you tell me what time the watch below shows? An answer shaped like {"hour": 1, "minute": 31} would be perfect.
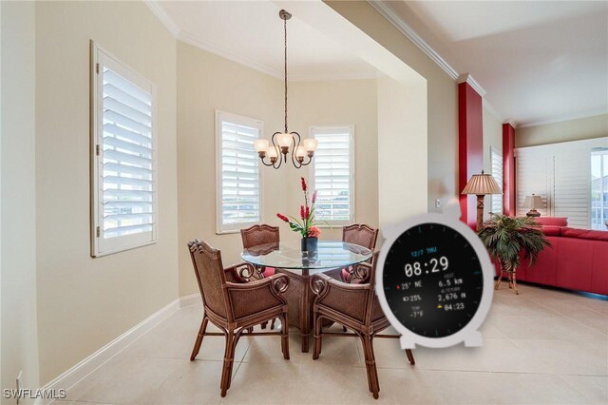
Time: {"hour": 8, "minute": 29}
